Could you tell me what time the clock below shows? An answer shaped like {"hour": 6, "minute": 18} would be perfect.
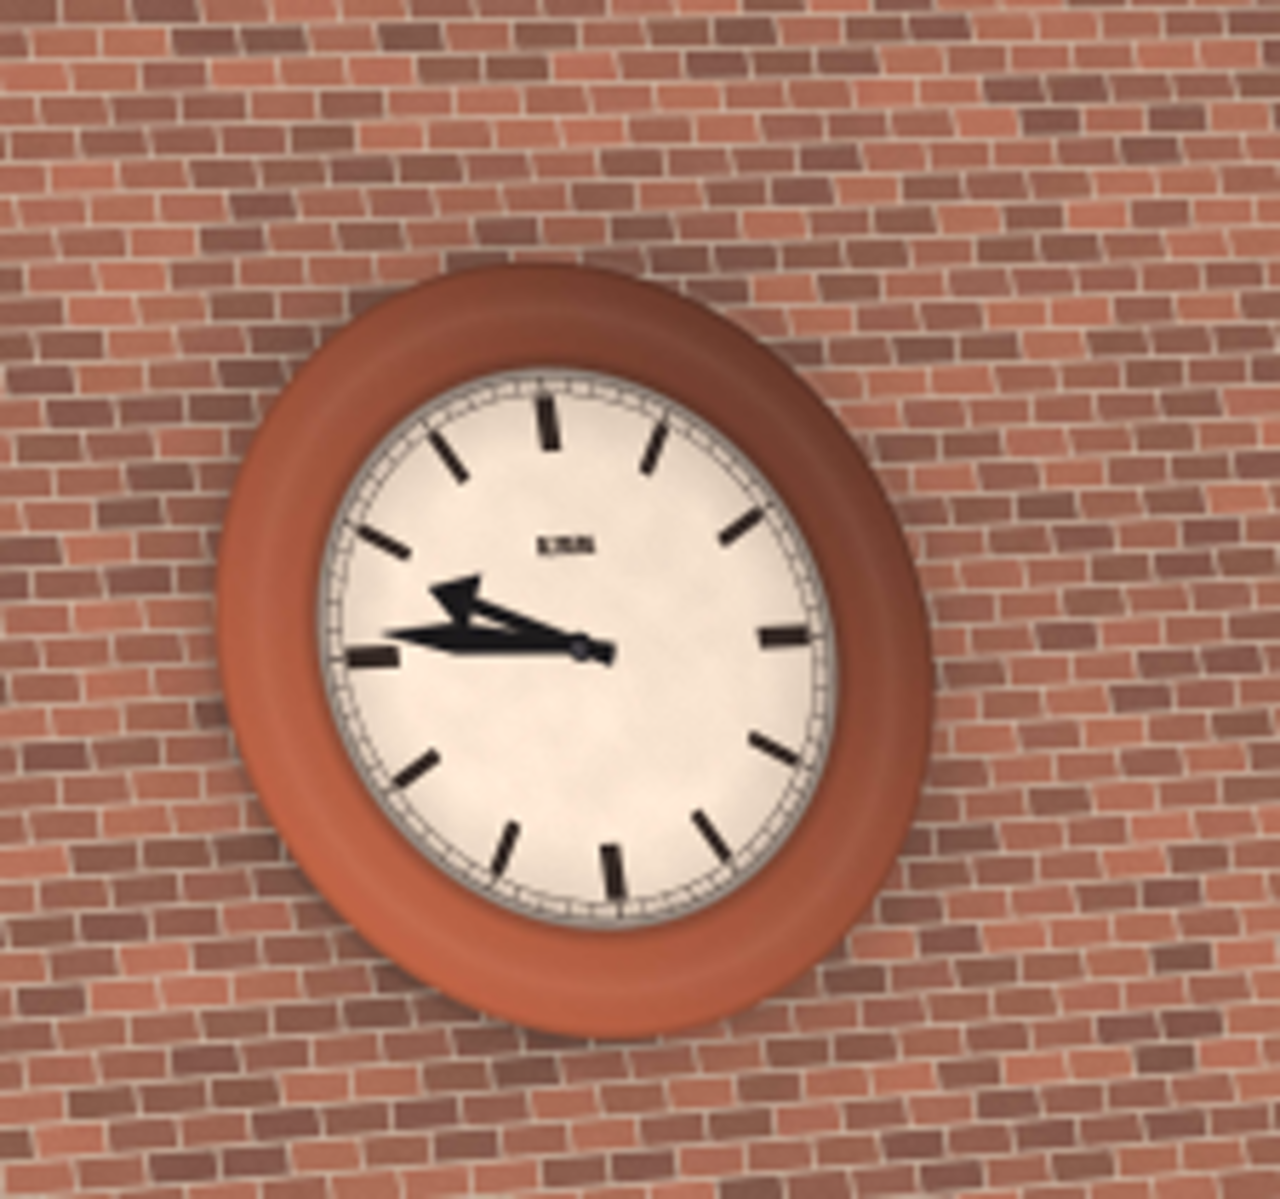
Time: {"hour": 9, "minute": 46}
